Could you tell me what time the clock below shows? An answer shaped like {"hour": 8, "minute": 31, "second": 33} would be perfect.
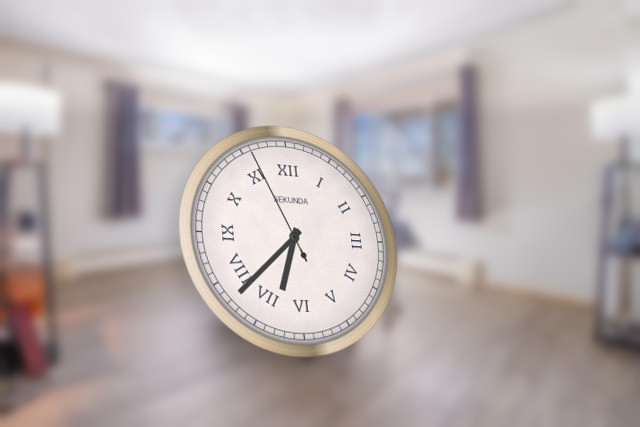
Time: {"hour": 6, "minute": 37, "second": 56}
